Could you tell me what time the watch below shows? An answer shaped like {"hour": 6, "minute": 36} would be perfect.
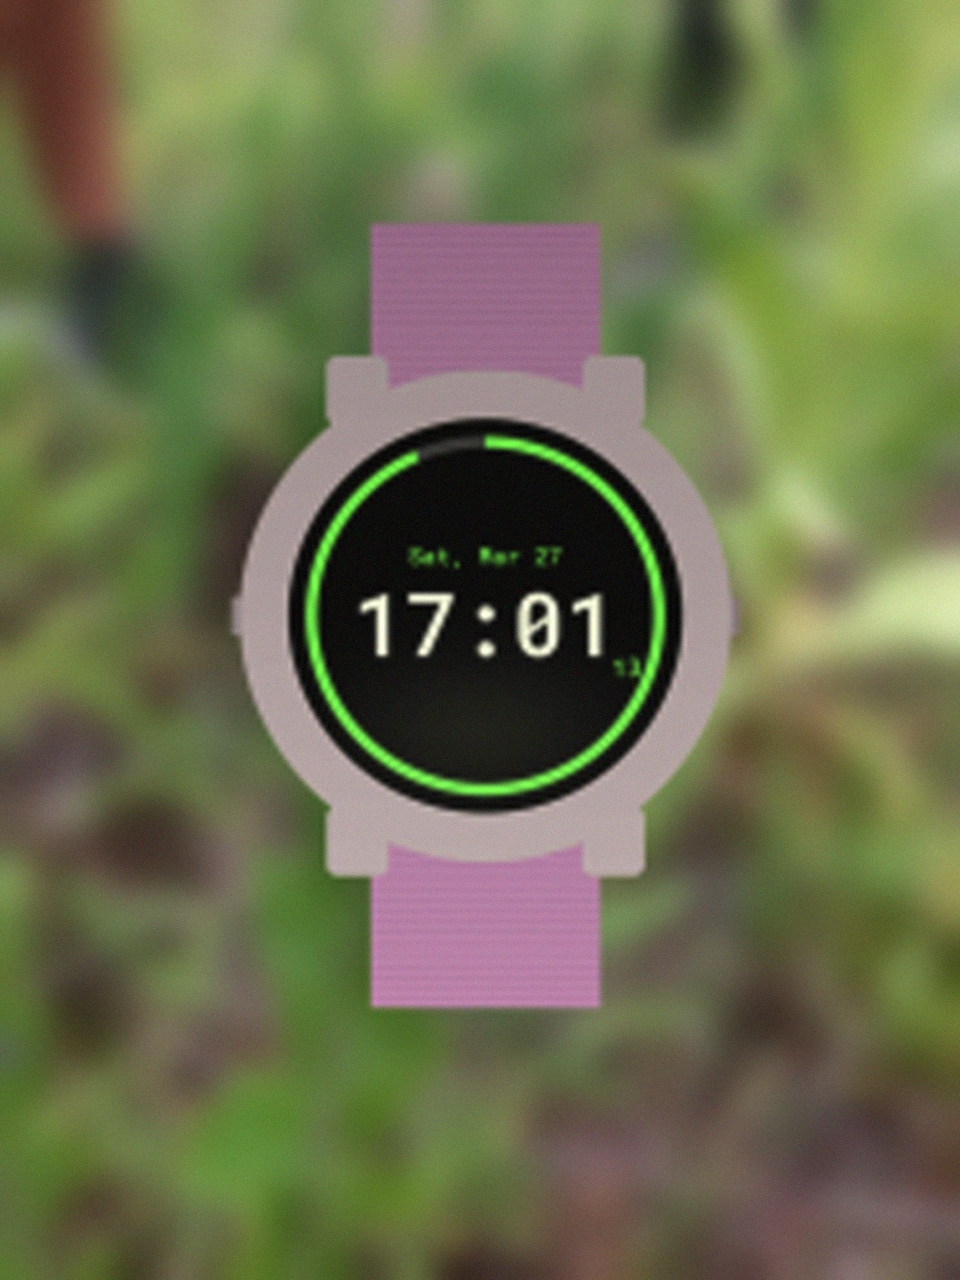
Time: {"hour": 17, "minute": 1}
